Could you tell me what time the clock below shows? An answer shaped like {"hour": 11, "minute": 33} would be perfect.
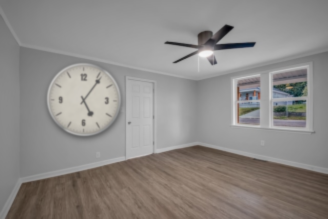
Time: {"hour": 5, "minute": 6}
